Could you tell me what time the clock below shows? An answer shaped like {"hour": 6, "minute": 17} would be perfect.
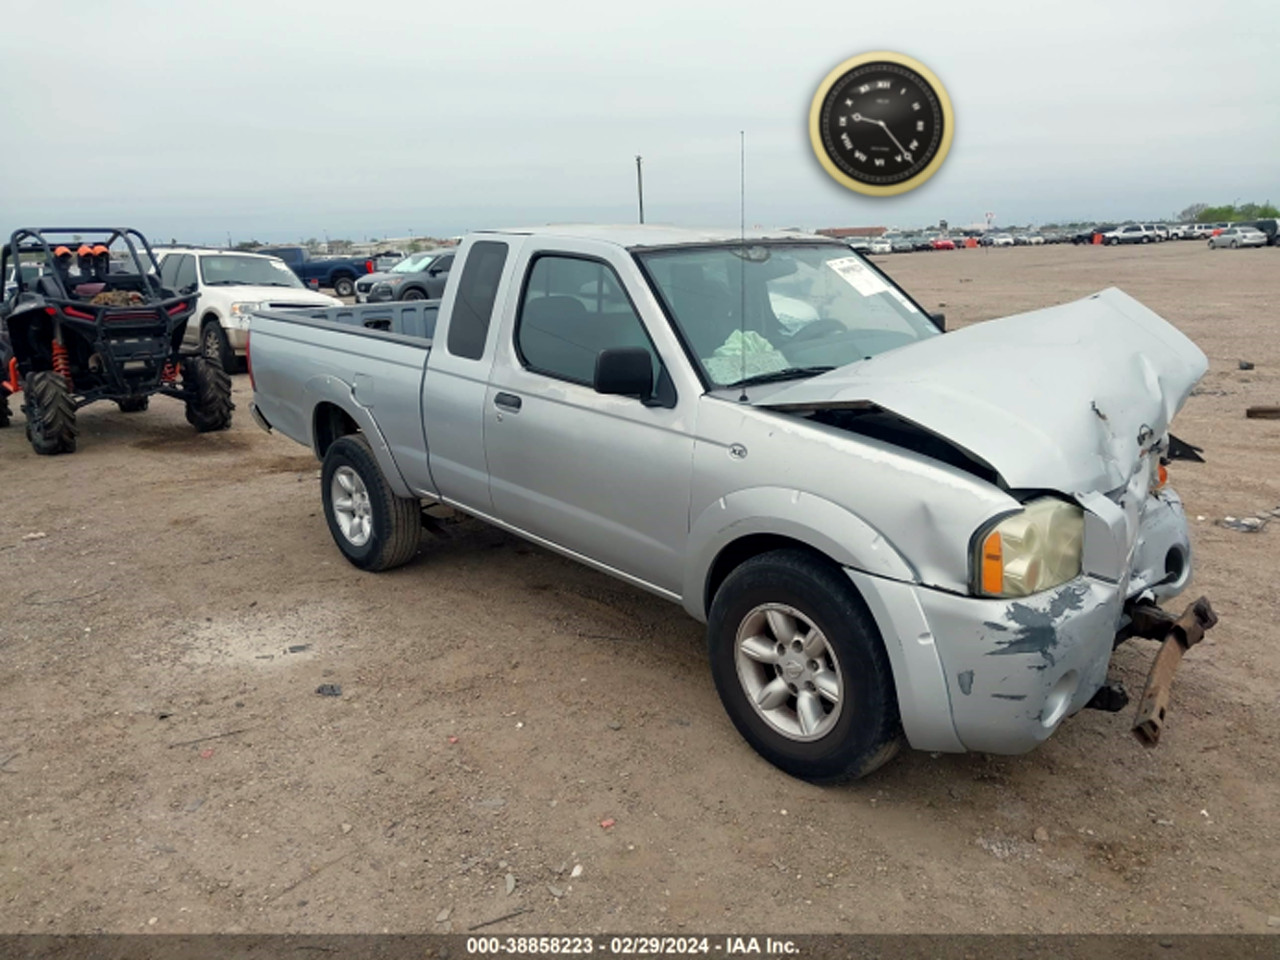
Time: {"hour": 9, "minute": 23}
